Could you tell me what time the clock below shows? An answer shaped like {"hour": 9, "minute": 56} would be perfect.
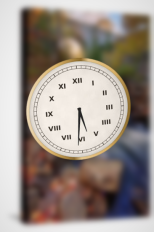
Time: {"hour": 5, "minute": 31}
